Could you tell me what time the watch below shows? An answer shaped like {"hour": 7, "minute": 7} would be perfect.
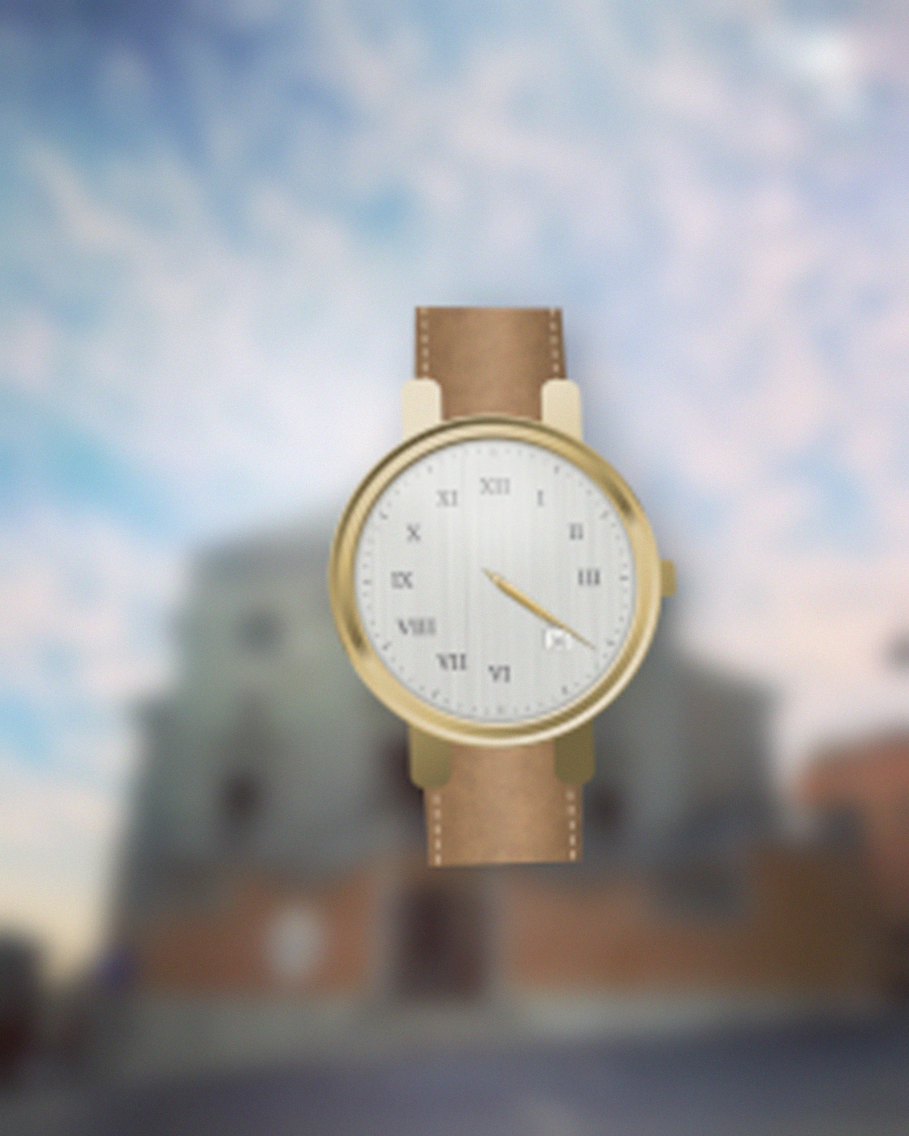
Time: {"hour": 4, "minute": 21}
